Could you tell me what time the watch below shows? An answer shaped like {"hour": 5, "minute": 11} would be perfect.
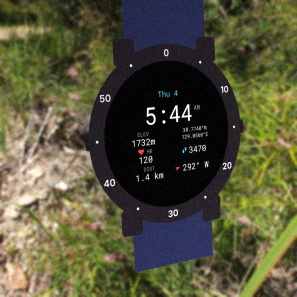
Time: {"hour": 5, "minute": 44}
